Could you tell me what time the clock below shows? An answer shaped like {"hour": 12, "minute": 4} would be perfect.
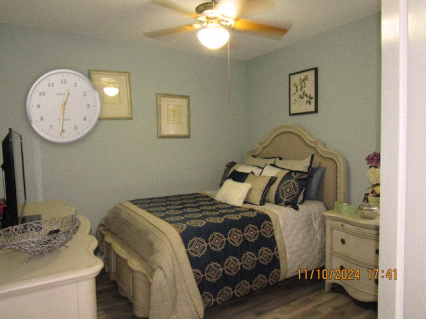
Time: {"hour": 12, "minute": 31}
